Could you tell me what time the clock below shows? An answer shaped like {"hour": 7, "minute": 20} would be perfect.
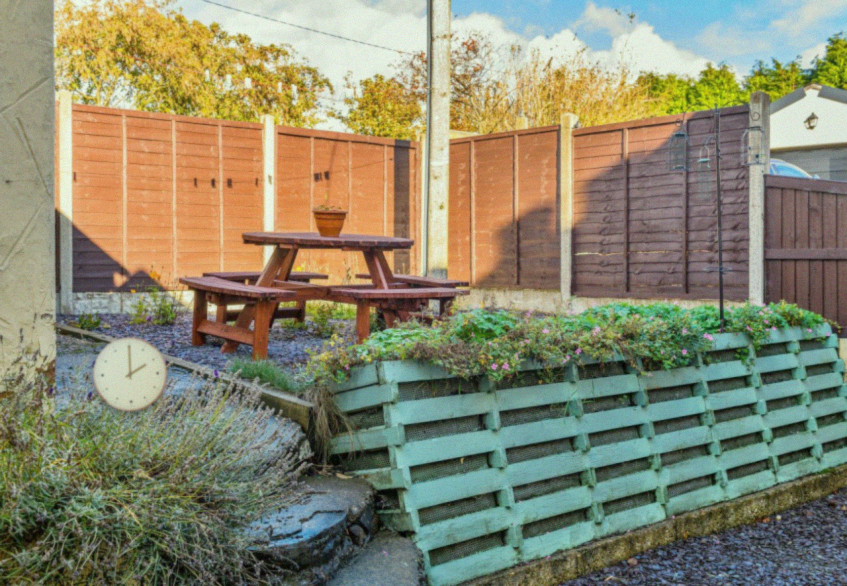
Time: {"hour": 2, "minute": 0}
